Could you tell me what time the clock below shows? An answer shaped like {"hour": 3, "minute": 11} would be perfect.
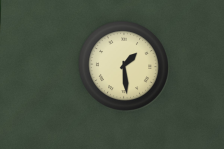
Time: {"hour": 1, "minute": 29}
